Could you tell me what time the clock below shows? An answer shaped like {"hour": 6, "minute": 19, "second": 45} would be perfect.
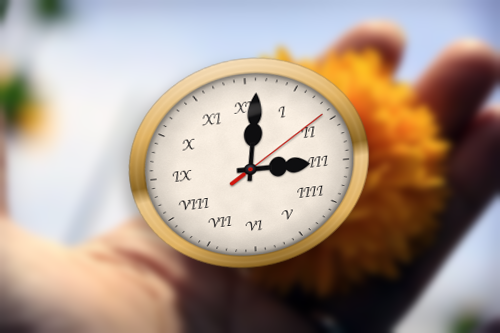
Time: {"hour": 3, "minute": 1, "second": 9}
